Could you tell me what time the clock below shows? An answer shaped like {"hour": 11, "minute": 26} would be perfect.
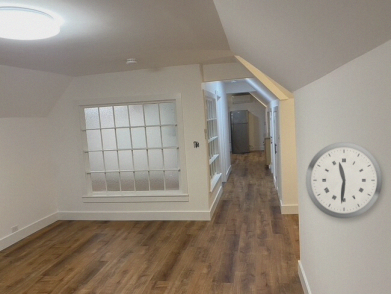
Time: {"hour": 11, "minute": 31}
